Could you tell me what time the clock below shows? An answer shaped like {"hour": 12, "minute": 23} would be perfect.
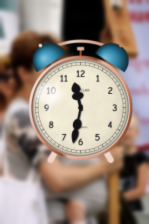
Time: {"hour": 11, "minute": 32}
